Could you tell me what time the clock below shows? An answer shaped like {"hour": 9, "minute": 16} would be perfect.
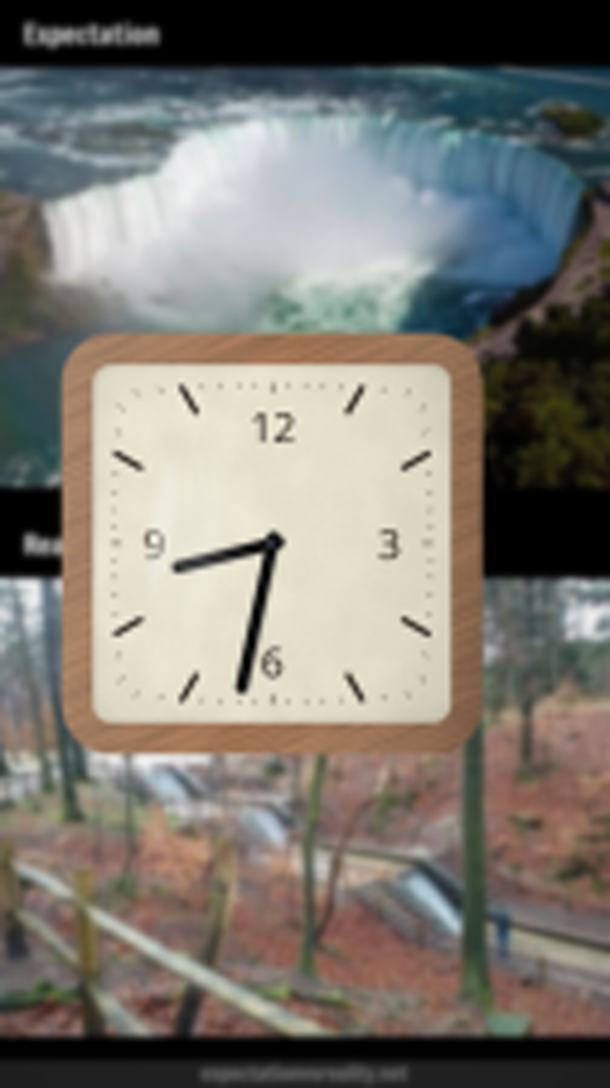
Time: {"hour": 8, "minute": 32}
